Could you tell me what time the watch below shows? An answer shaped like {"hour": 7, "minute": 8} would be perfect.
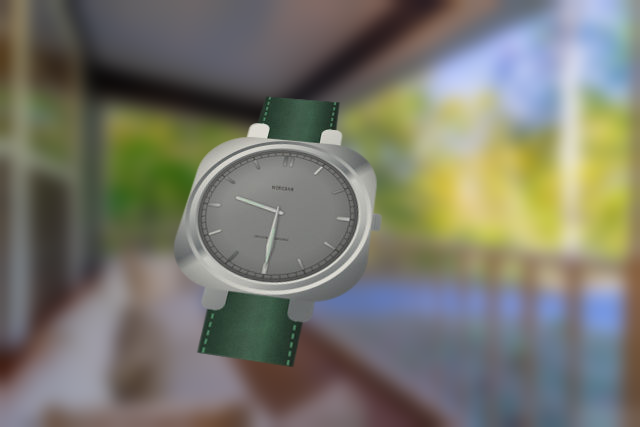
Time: {"hour": 9, "minute": 30}
